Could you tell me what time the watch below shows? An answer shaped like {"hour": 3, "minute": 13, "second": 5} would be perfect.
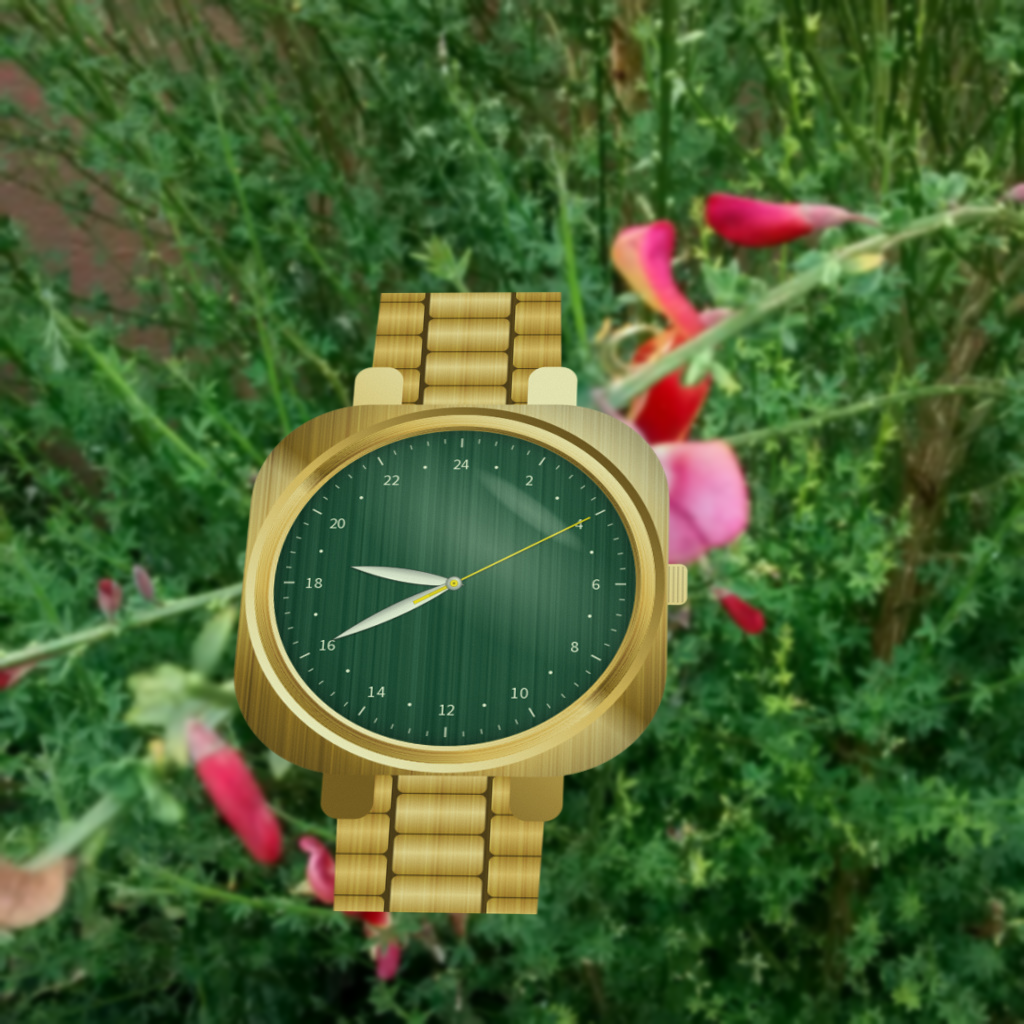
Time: {"hour": 18, "minute": 40, "second": 10}
